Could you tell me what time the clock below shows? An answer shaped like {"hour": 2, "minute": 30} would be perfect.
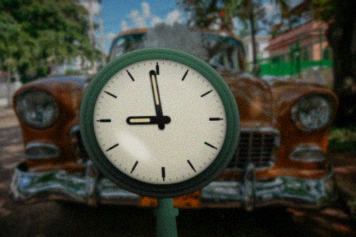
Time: {"hour": 8, "minute": 59}
